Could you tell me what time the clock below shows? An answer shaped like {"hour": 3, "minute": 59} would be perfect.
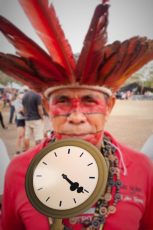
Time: {"hour": 4, "minute": 21}
